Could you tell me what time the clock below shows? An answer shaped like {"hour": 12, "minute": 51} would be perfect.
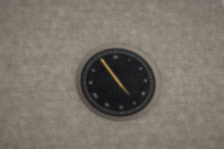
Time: {"hour": 4, "minute": 55}
